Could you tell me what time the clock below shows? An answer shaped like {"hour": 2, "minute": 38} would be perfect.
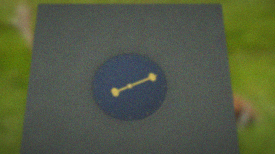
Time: {"hour": 8, "minute": 11}
